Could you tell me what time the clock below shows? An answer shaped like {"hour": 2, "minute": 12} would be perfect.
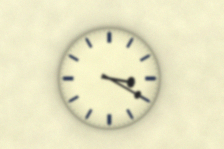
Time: {"hour": 3, "minute": 20}
